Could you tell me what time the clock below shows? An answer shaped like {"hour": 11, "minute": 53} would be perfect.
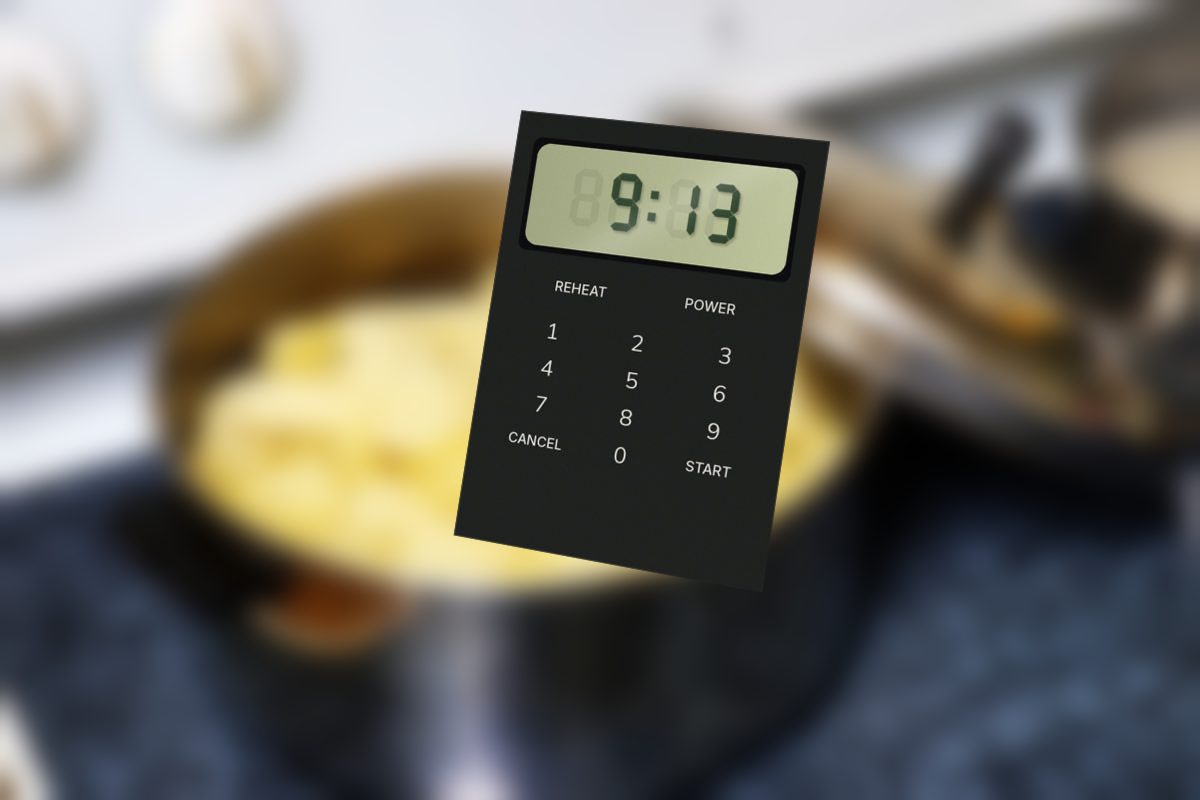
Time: {"hour": 9, "minute": 13}
